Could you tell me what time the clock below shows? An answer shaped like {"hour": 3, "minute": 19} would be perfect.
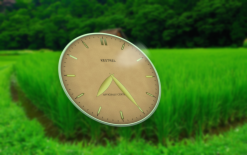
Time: {"hour": 7, "minute": 25}
